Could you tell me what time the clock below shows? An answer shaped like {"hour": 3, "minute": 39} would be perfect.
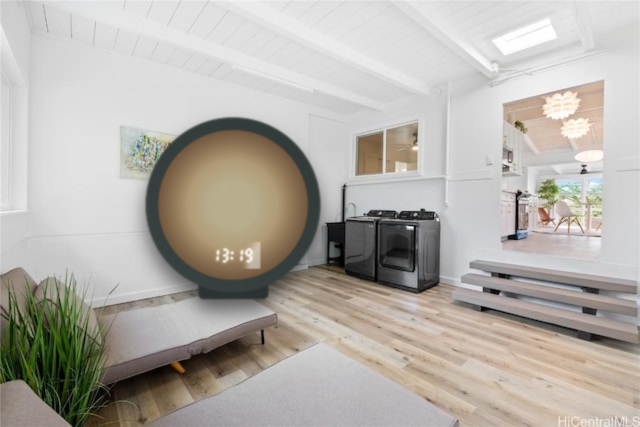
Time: {"hour": 13, "minute": 19}
